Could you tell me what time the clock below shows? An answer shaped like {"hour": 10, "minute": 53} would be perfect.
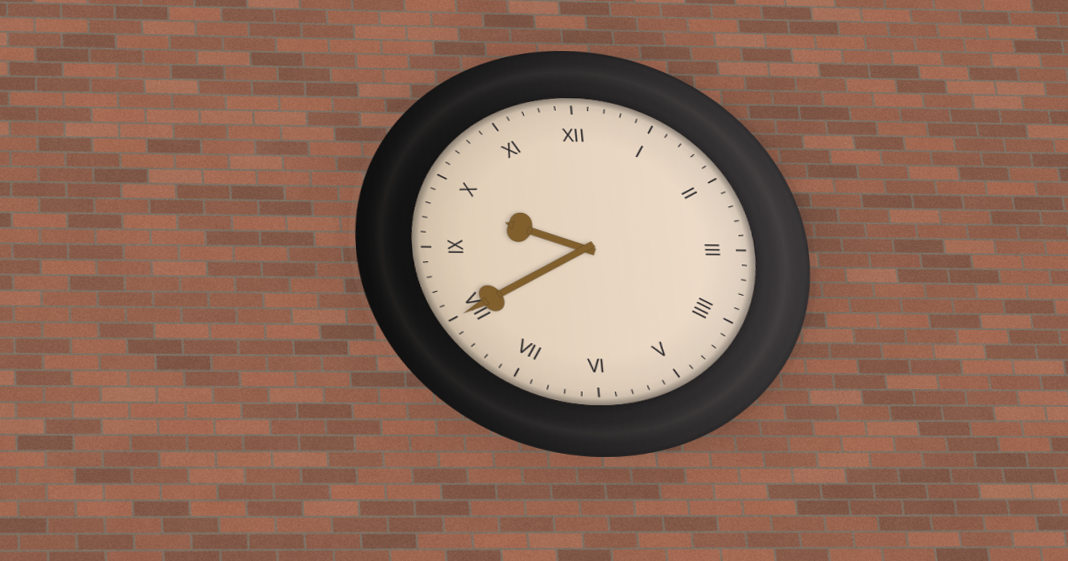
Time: {"hour": 9, "minute": 40}
